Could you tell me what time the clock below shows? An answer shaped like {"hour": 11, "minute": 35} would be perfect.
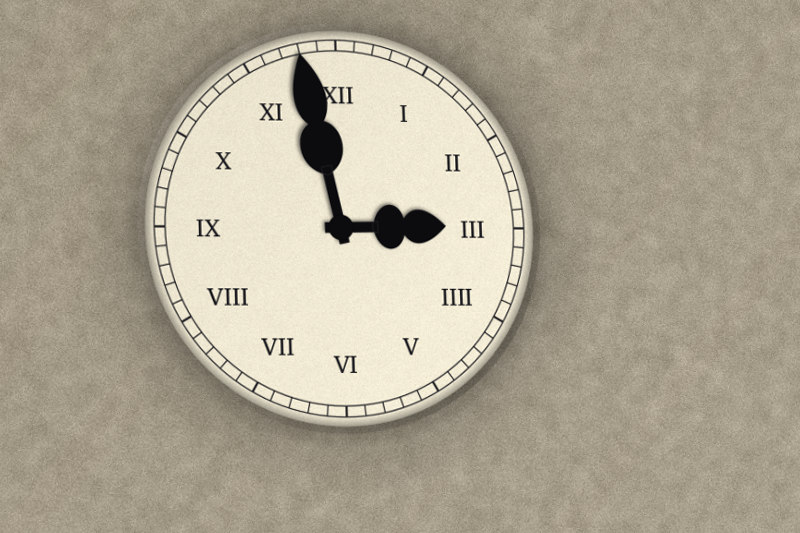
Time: {"hour": 2, "minute": 58}
